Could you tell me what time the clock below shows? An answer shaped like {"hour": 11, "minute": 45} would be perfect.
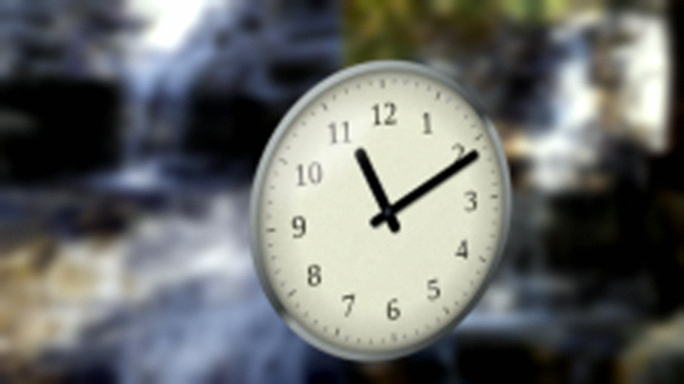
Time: {"hour": 11, "minute": 11}
